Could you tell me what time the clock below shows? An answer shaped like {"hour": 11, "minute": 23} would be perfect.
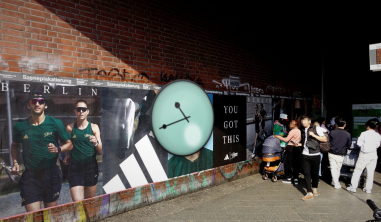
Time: {"hour": 10, "minute": 42}
